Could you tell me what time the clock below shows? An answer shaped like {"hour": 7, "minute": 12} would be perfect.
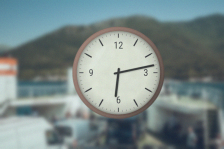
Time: {"hour": 6, "minute": 13}
